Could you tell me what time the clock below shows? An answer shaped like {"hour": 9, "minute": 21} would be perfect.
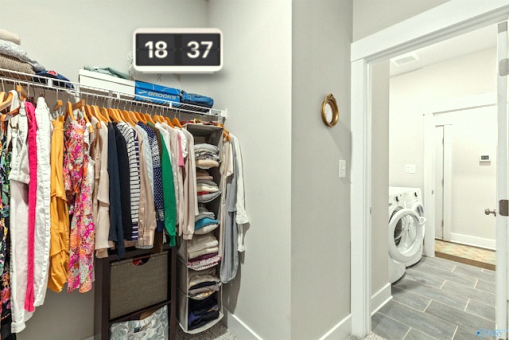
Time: {"hour": 18, "minute": 37}
